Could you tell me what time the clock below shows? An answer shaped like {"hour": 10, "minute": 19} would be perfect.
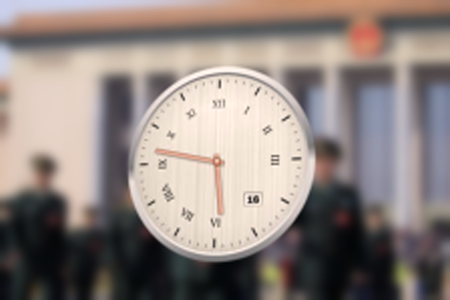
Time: {"hour": 5, "minute": 47}
